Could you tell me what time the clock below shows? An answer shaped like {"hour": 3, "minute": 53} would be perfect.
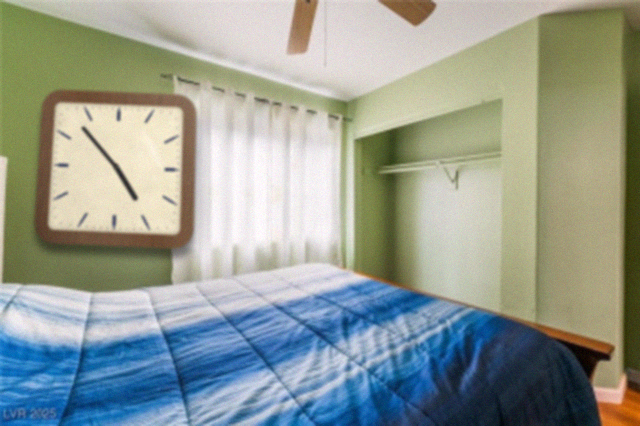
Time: {"hour": 4, "minute": 53}
